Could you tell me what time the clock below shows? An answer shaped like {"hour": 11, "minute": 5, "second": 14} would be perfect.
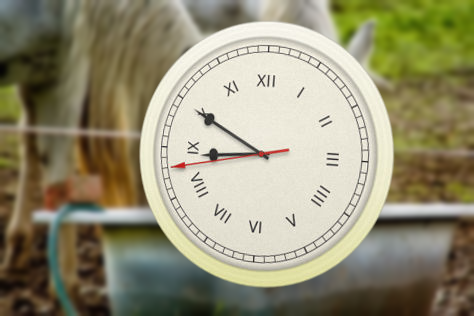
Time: {"hour": 8, "minute": 49, "second": 43}
